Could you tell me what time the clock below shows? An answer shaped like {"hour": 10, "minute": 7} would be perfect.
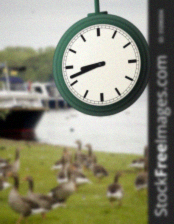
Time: {"hour": 8, "minute": 42}
